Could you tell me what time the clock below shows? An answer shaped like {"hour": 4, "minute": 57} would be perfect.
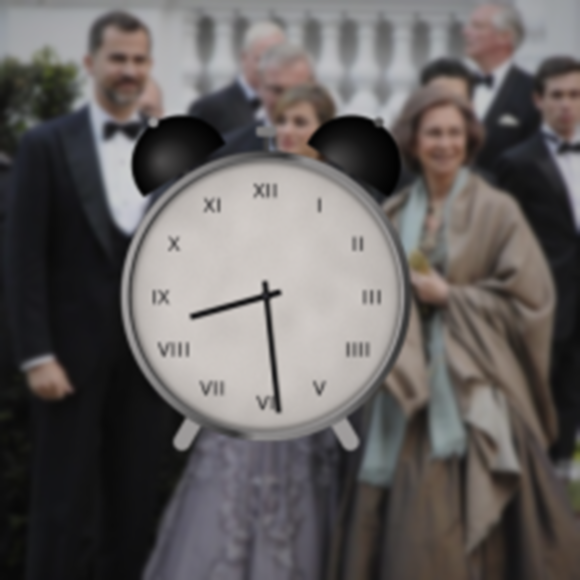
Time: {"hour": 8, "minute": 29}
